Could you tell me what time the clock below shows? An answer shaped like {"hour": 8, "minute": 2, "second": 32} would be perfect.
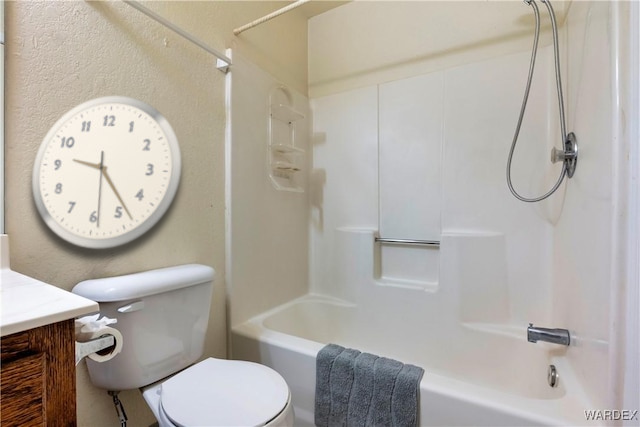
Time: {"hour": 9, "minute": 23, "second": 29}
